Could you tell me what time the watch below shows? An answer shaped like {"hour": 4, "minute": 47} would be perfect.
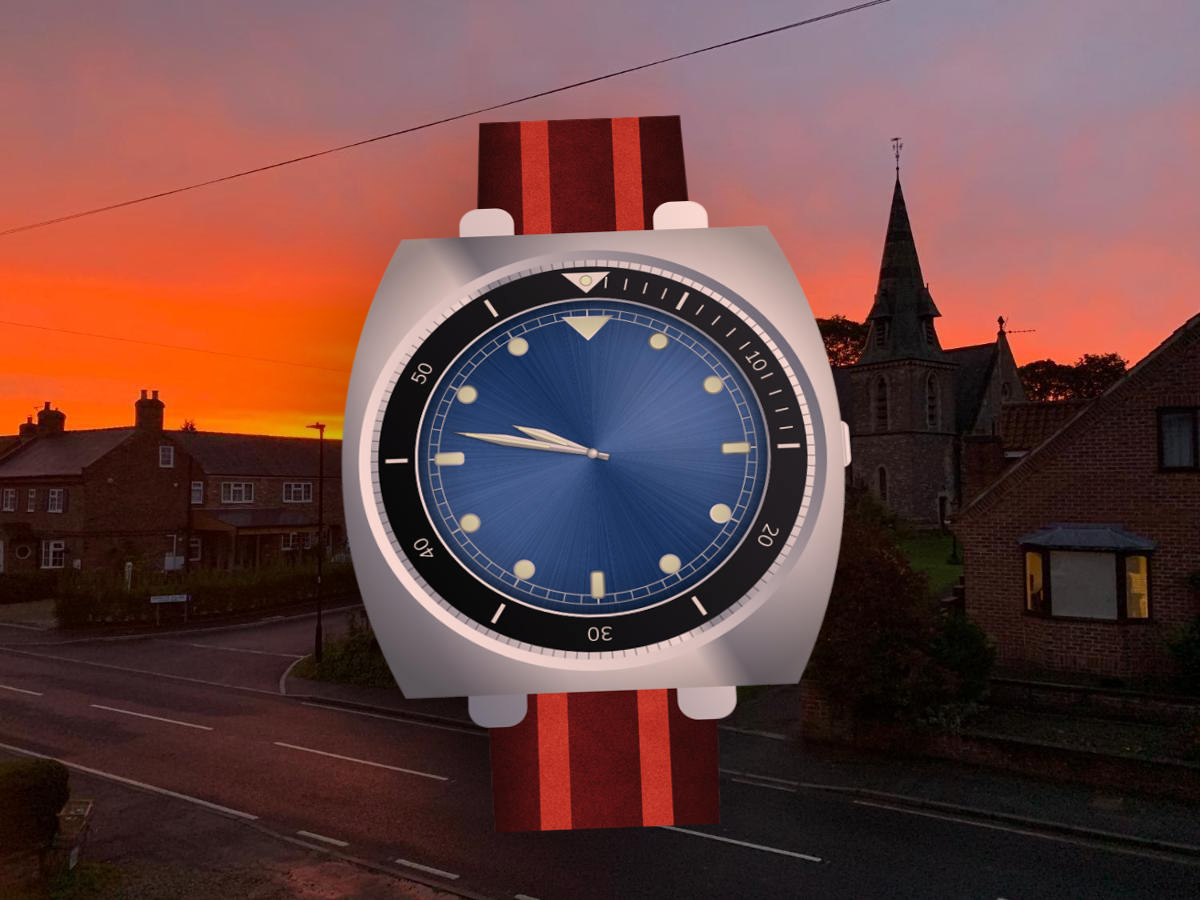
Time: {"hour": 9, "minute": 47}
